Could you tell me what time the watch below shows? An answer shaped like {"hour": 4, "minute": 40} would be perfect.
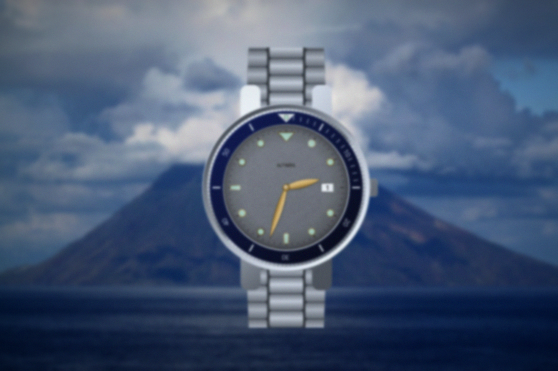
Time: {"hour": 2, "minute": 33}
